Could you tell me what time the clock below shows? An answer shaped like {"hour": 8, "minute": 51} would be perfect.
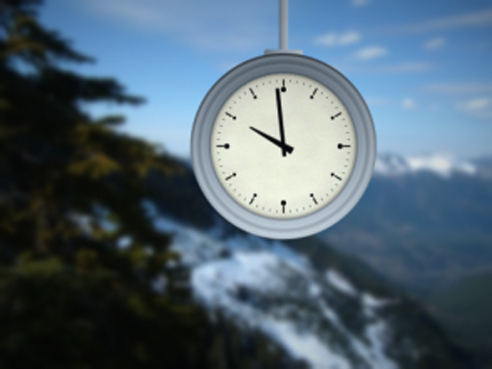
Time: {"hour": 9, "minute": 59}
